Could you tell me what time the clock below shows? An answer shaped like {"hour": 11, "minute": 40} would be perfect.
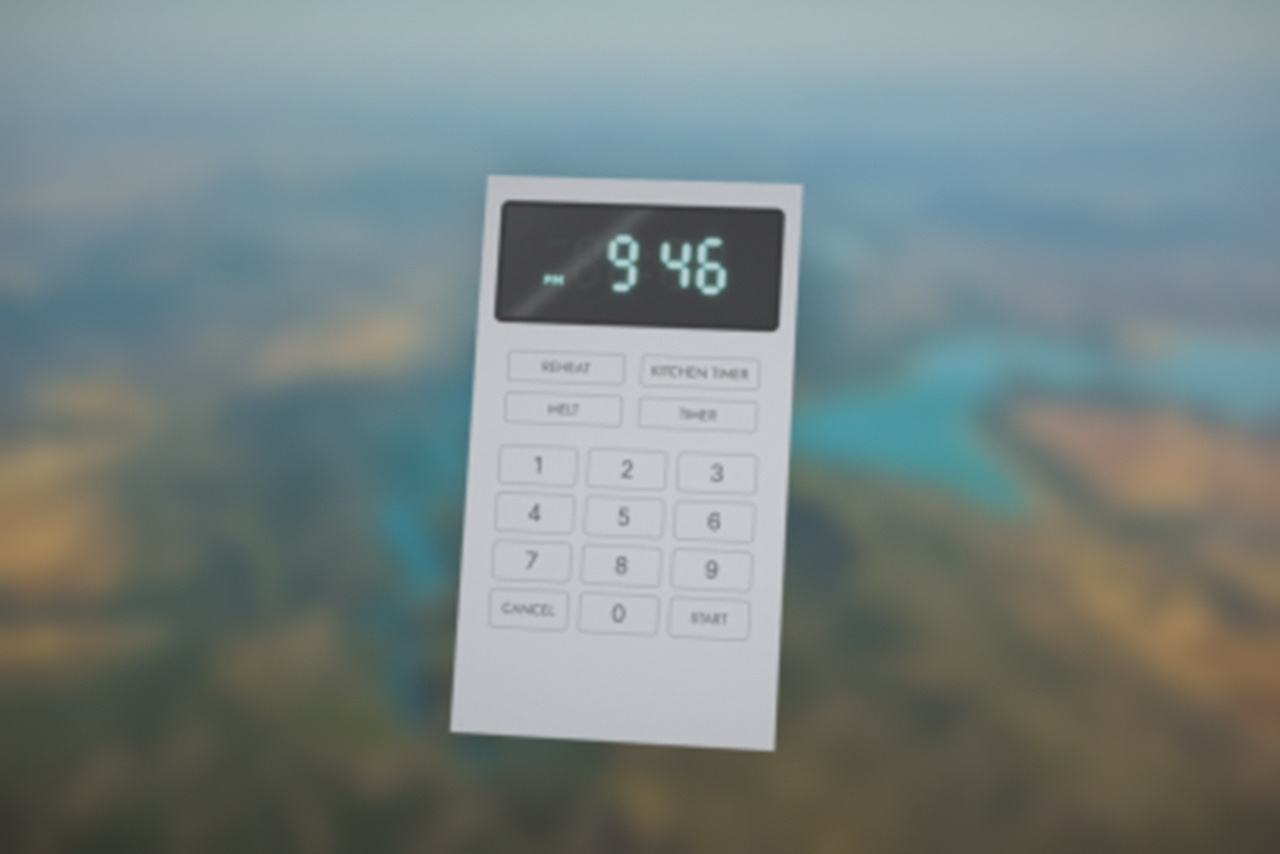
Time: {"hour": 9, "minute": 46}
